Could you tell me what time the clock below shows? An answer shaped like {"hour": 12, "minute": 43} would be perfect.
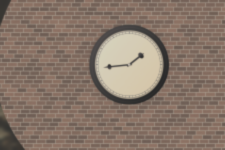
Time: {"hour": 1, "minute": 44}
